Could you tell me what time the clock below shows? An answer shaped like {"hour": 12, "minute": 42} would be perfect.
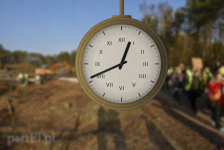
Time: {"hour": 12, "minute": 41}
